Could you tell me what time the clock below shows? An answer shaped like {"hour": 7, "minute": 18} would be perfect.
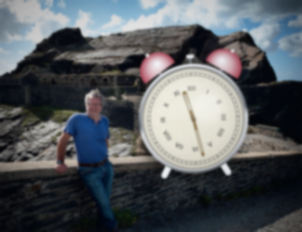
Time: {"hour": 11, "minute": 28}
